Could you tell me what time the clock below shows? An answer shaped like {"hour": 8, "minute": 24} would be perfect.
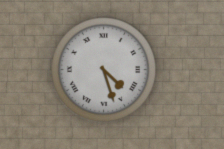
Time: {"hour": 4, "minute": 27}
